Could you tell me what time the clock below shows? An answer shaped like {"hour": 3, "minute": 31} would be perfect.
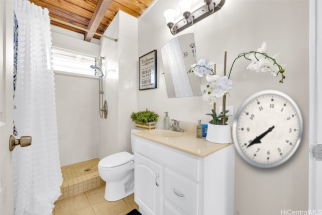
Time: {"hour": 7, "minute": 39}
